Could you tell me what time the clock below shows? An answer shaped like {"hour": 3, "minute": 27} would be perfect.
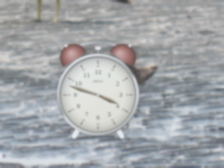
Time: {"hour": 3, "minute": 48}
